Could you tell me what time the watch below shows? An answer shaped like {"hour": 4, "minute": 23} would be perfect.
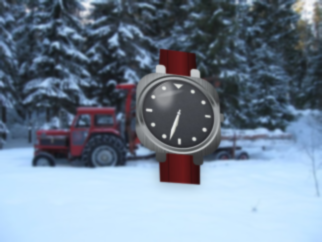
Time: {"hour": 6, "minute": 33}
